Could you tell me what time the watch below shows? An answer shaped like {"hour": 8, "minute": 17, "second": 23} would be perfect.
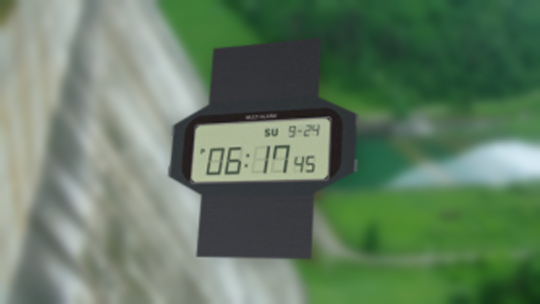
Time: {"hour": 6, "minute": 17, "second": 45}
